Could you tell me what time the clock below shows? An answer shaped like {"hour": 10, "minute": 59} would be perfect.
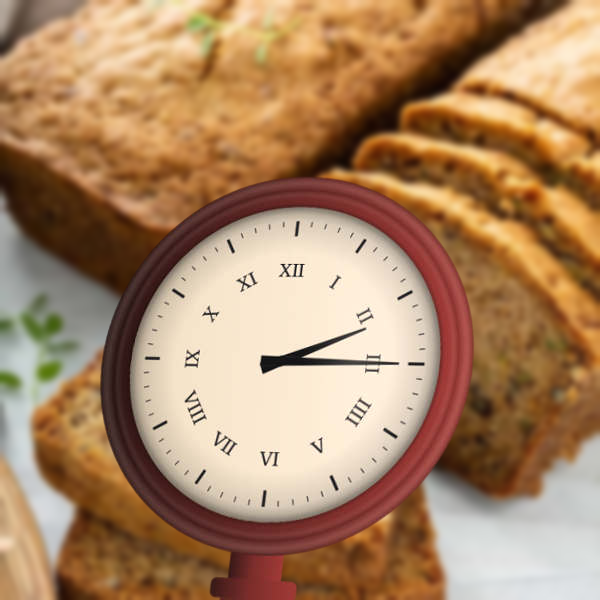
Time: {"hour": 2, "minute": 15}
